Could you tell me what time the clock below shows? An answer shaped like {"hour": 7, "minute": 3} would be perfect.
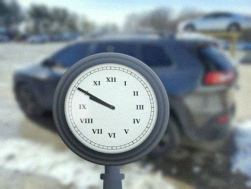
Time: {"hour": 9, "minute": 50}
